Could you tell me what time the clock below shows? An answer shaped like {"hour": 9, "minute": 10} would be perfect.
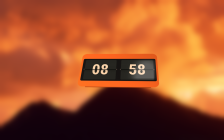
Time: {"hour": 8, "minute": 58}
